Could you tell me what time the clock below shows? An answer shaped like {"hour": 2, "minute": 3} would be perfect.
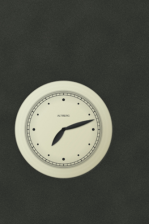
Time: {"hour": 7, "minute": 12}
